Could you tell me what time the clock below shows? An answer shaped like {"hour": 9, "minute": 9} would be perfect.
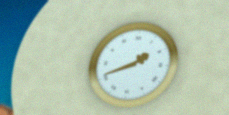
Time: {"hour": 1, "minute": 41}
